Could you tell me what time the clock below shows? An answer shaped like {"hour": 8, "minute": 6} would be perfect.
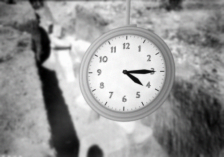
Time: {"hour": 4, "minute": 15}
